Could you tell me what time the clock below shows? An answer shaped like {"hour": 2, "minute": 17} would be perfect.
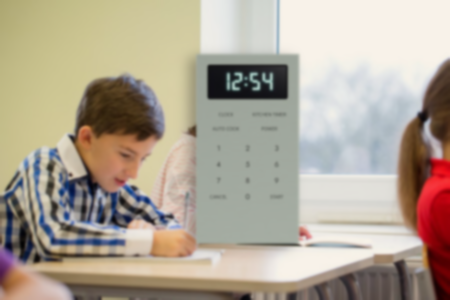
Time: {"hour": 12, "minute": 54}
